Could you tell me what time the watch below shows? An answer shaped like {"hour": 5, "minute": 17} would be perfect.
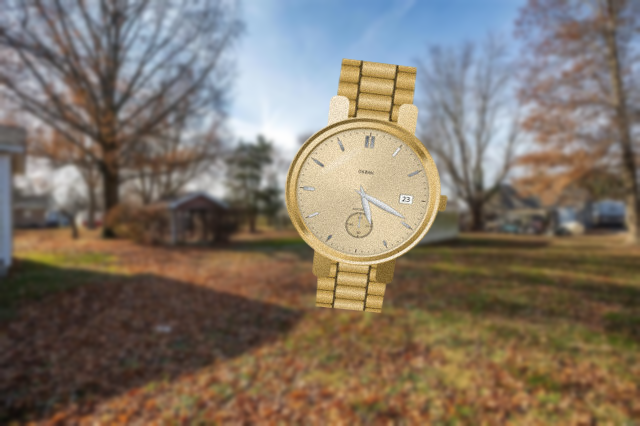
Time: {"hour": 5, "minute": 19}
